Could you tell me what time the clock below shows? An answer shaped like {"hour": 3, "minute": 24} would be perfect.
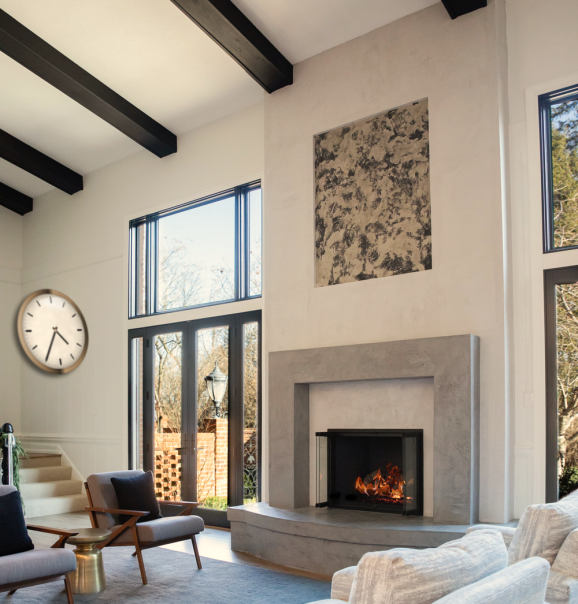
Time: {"hour": 4, "minute": 35}
